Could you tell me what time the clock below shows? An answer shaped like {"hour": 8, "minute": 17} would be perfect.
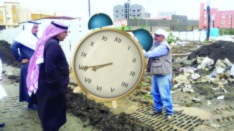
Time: {"hour": 7, "minute": 40}
